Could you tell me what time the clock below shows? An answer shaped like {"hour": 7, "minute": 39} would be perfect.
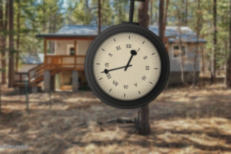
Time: {"hour": 12, "minute": 42}
